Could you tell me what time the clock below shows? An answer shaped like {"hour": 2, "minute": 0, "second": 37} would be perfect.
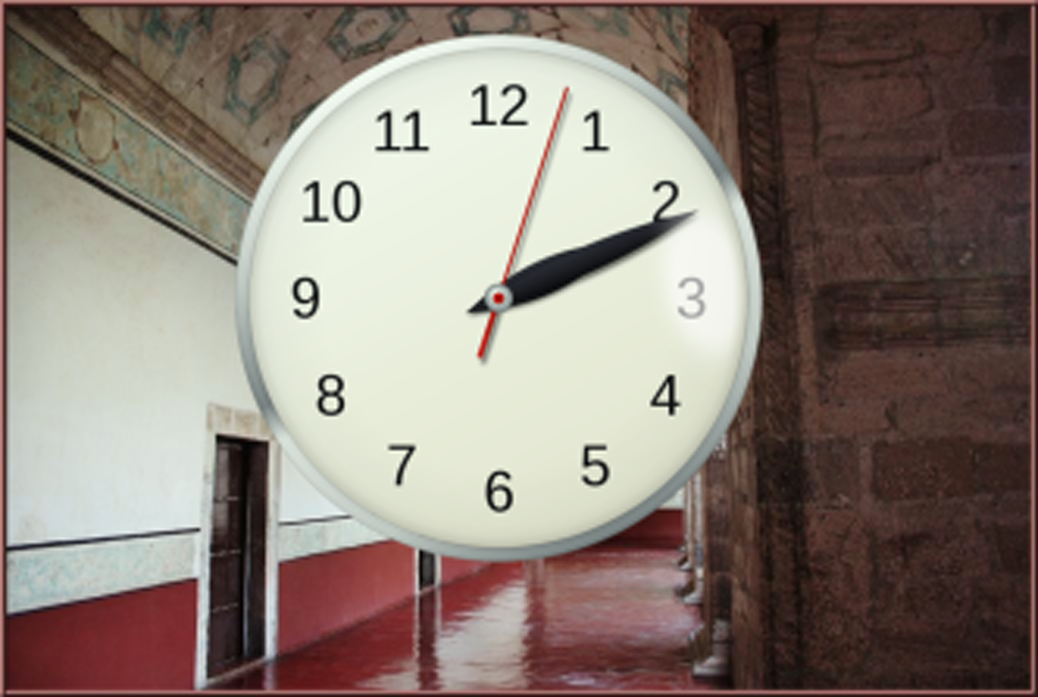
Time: {"hour": 2, "minute": 11, "second": 3}
